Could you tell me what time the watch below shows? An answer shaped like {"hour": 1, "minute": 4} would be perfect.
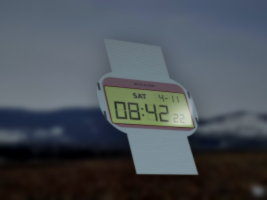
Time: {"hour": 8, "minute": 42}
